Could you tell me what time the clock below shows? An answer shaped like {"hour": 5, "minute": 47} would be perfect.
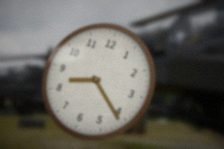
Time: {"hour": 8, "minute": 21}
